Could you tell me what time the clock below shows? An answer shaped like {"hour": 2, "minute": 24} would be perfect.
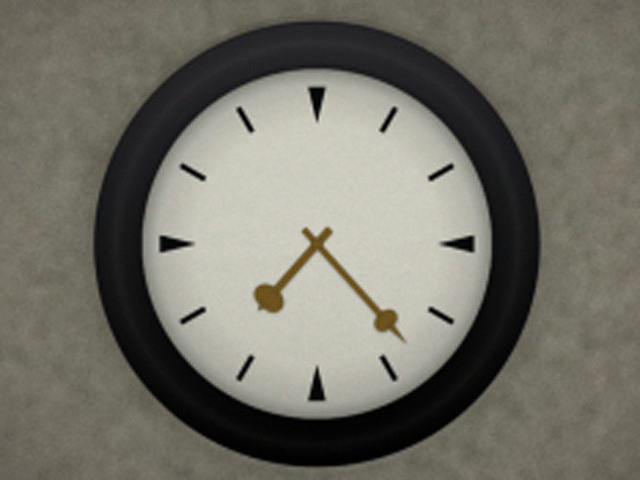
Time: {"hour": 7, "minute": 23}
